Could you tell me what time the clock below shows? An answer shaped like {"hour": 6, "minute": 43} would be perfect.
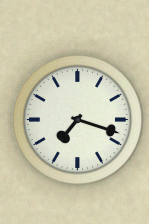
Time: {"hour": 7, "minute": 18}
